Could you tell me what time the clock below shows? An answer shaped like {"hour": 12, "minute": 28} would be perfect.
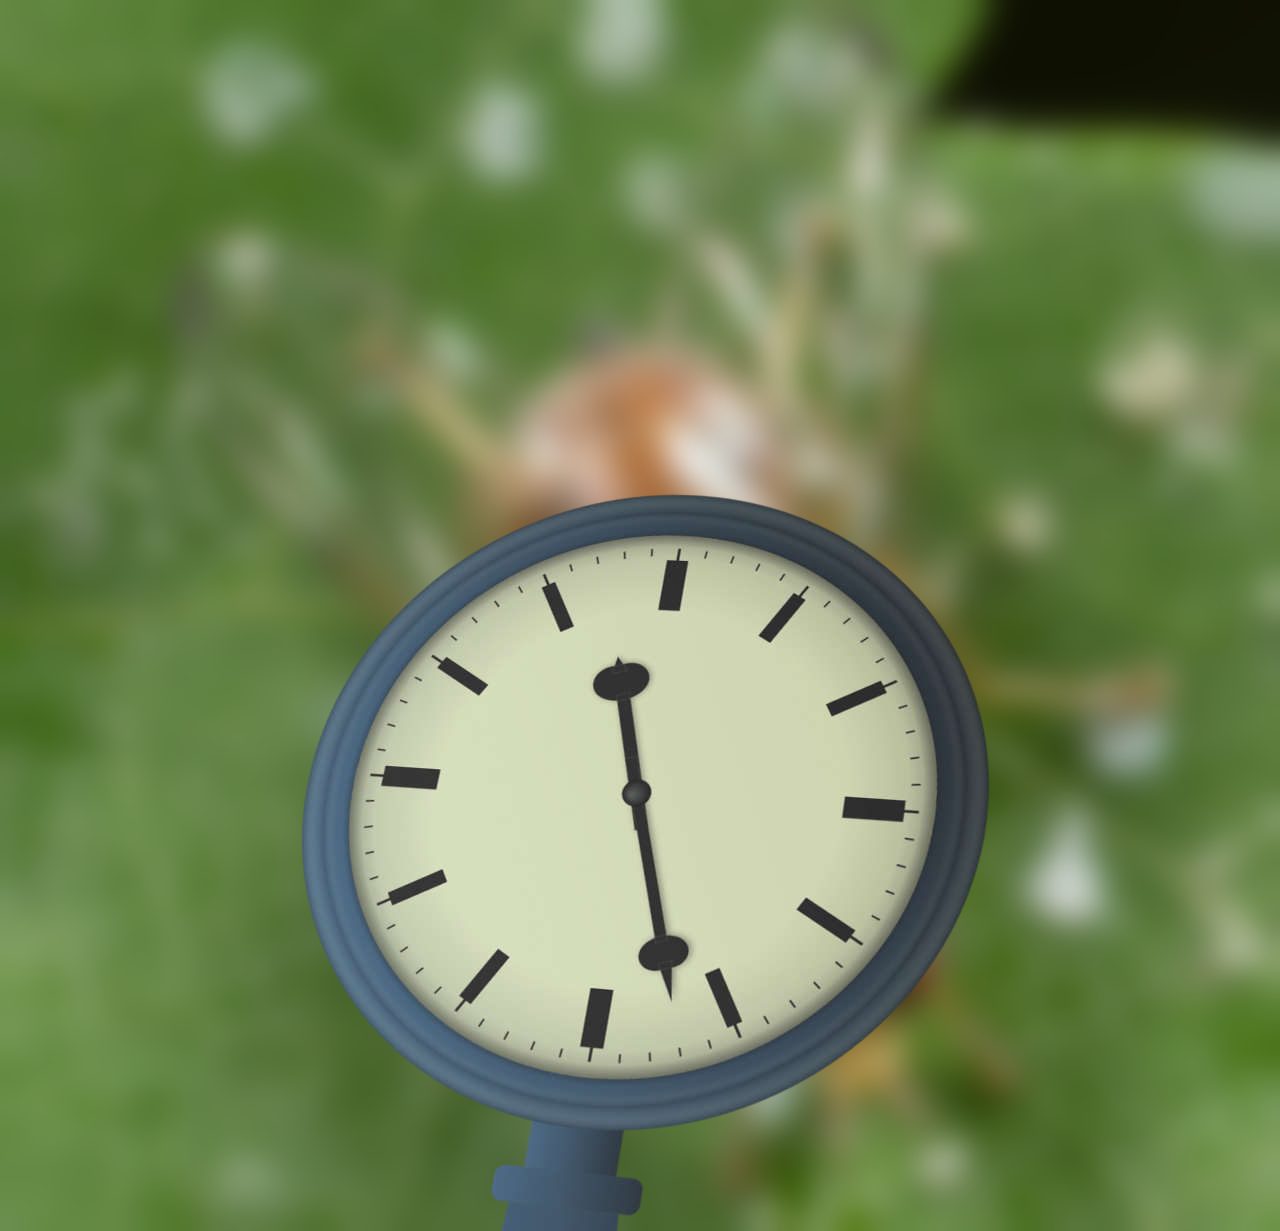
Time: {"hour": 11, "minute": 27}
